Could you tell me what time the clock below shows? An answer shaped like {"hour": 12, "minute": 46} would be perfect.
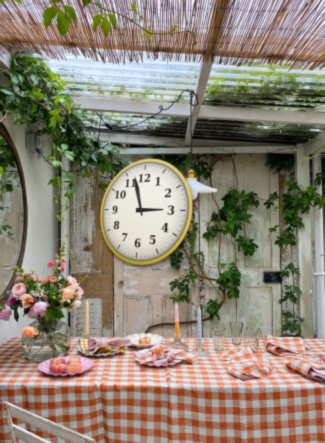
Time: {"hour": 2, "minute": 57}
